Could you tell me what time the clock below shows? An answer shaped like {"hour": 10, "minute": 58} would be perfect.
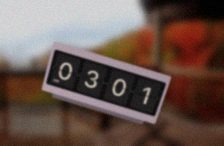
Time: {"hour": 3, "minute": 1}
